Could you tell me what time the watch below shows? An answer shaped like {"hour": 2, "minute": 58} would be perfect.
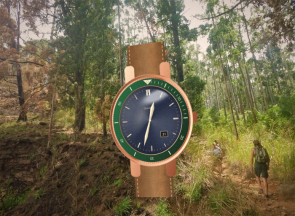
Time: {"hour": 12, "minute": 33}
